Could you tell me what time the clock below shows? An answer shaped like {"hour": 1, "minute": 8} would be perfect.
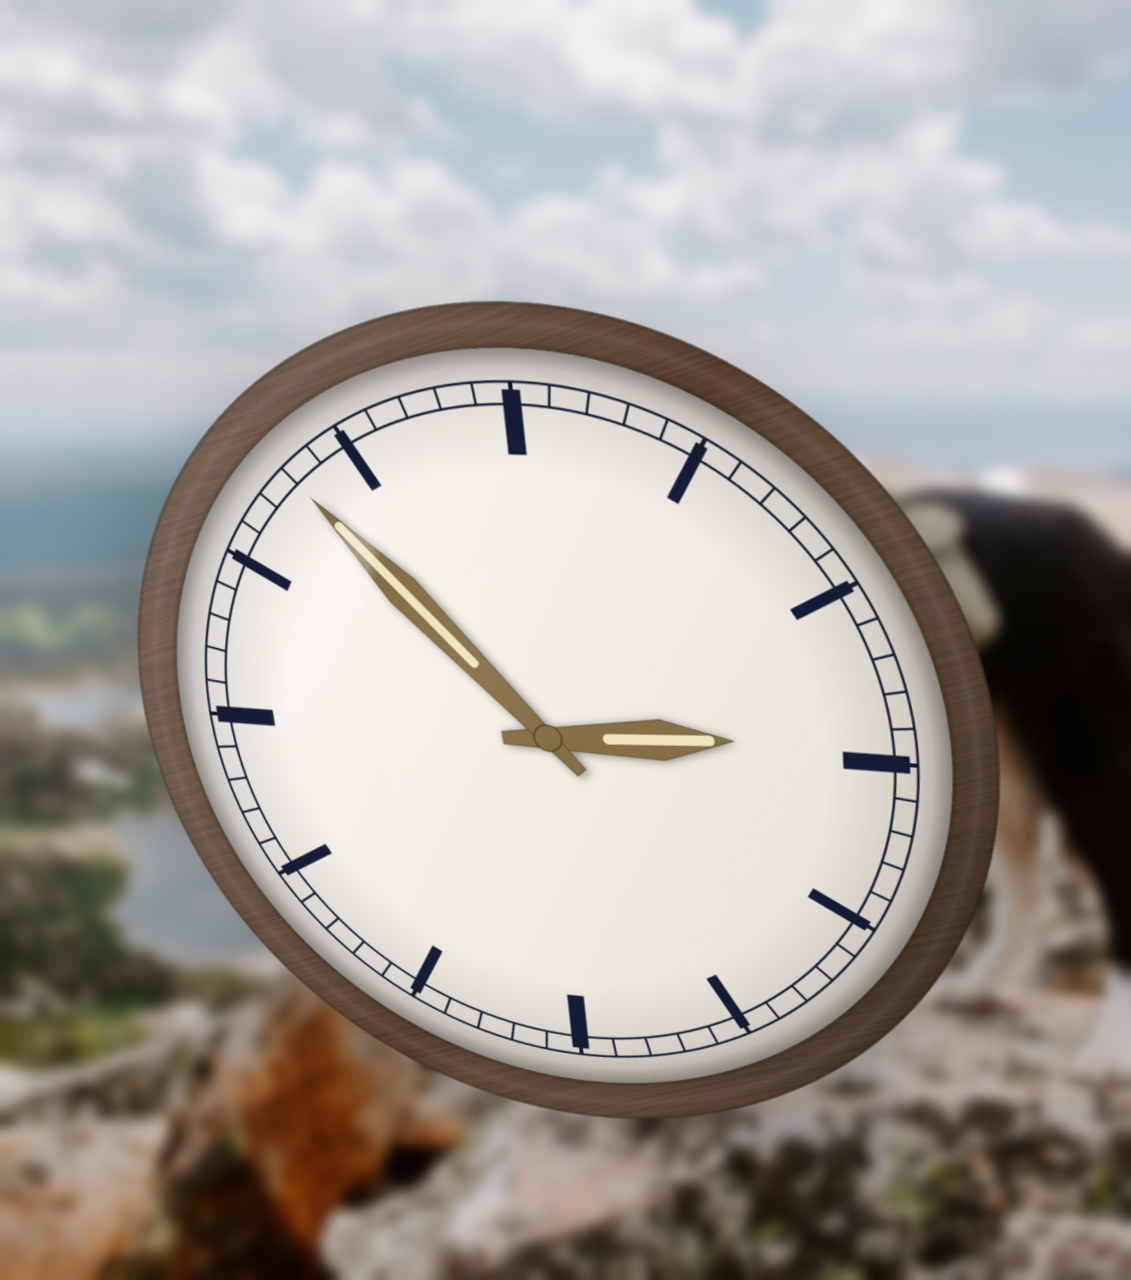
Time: {"hour": 2, "minute": 53}
